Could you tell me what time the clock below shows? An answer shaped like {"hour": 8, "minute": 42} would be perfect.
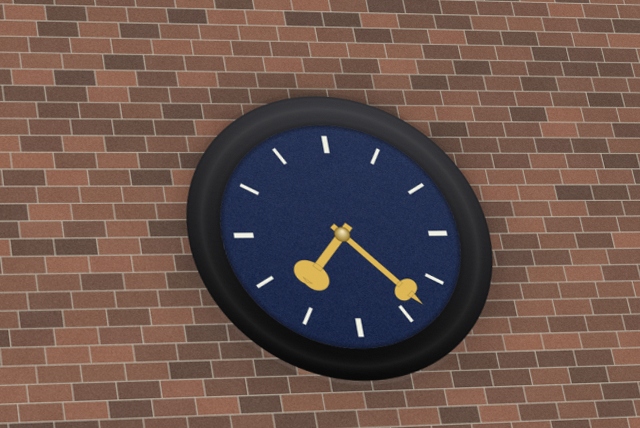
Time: {"hour": 7, "minute": 23}
